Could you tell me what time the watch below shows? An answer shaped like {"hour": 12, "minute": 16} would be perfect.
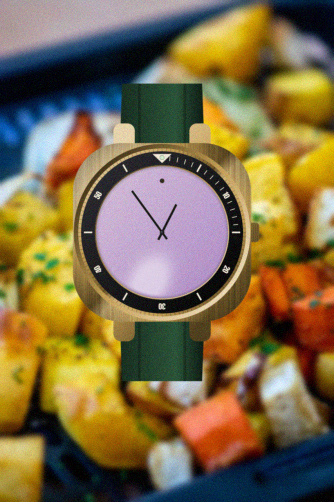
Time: {"hour": 12, "minute": 54}
